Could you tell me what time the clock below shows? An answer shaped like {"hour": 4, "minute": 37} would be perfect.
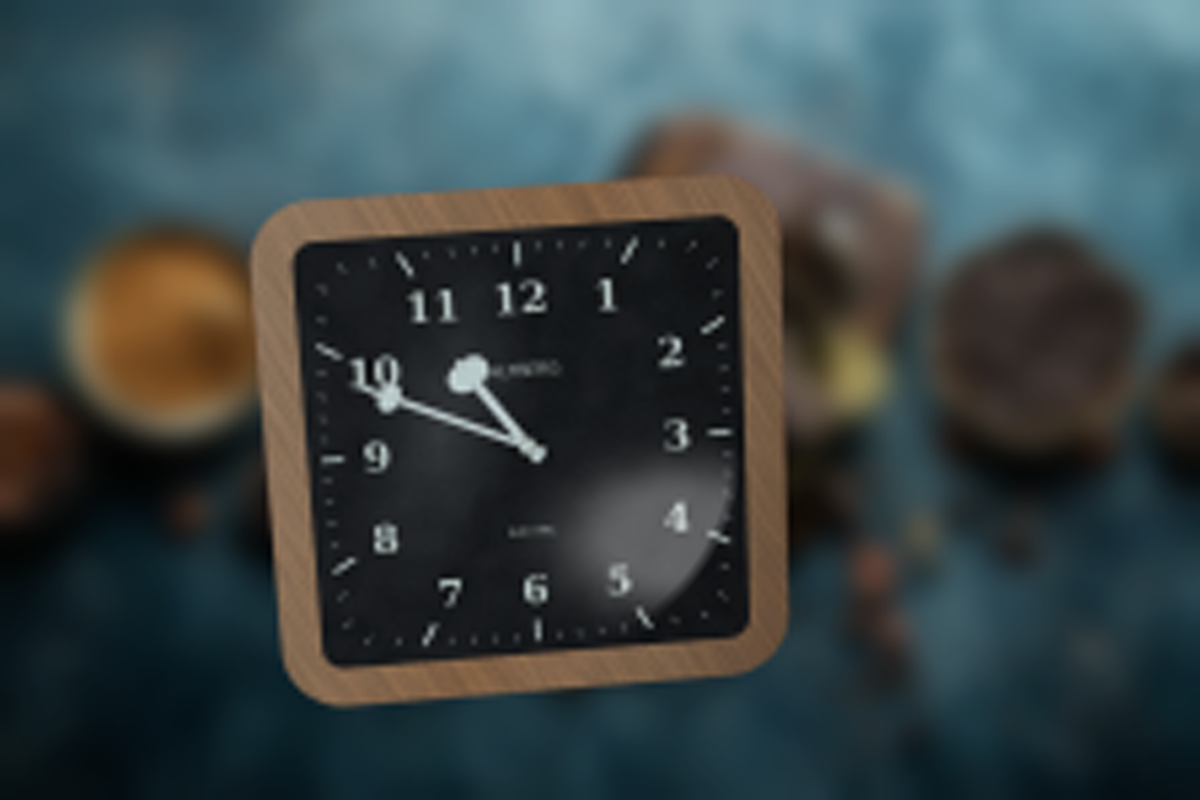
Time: {"hour": 10, "minute": 49}
